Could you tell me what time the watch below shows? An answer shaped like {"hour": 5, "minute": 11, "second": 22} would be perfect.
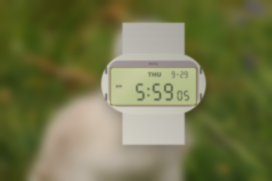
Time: {"hour": 5, "minute": 59, "second": 5}
